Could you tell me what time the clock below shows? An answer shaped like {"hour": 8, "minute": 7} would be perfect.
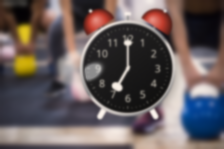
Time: {"hour": 7, "minute": 0}
